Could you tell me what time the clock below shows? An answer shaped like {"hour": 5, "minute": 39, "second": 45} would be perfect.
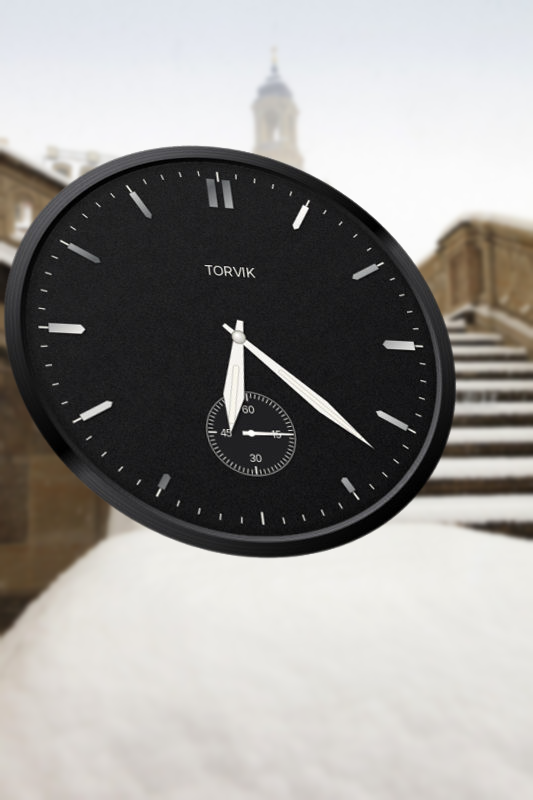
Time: {"hour": 6, "minute": 22, "second": 15}
